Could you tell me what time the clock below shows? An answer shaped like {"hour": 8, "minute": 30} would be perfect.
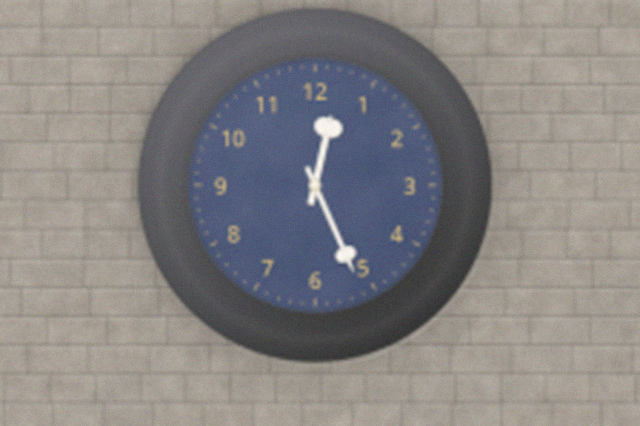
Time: {"hour": 12, "minute": 26}
